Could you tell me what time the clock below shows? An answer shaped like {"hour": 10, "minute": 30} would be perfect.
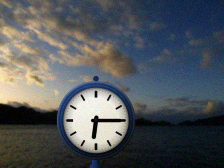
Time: {"hour": 6, "minute": 15}
